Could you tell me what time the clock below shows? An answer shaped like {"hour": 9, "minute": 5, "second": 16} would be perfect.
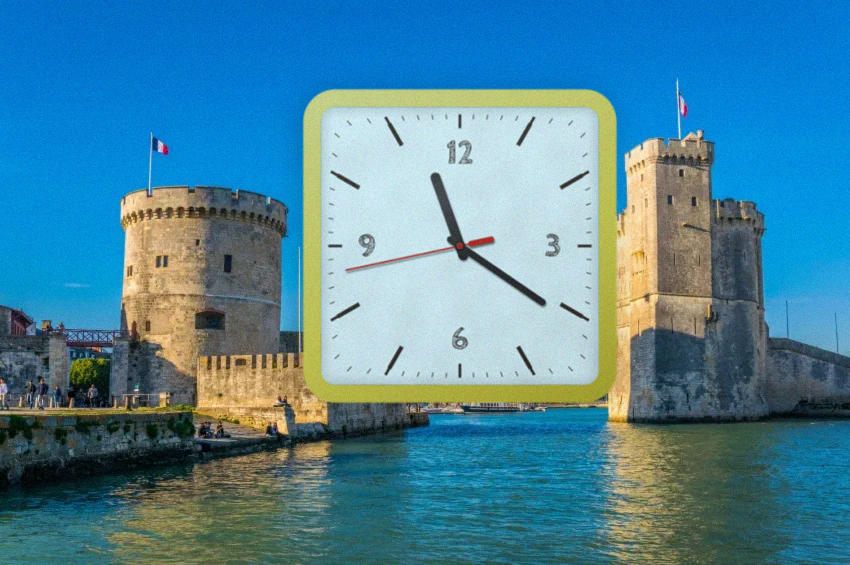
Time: {"hour": 11, "minute": 20, "second": 43}
